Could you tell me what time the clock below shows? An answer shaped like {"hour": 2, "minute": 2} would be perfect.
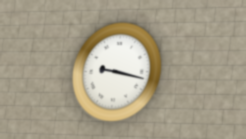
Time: {"hour": 9, "minute": 17}
